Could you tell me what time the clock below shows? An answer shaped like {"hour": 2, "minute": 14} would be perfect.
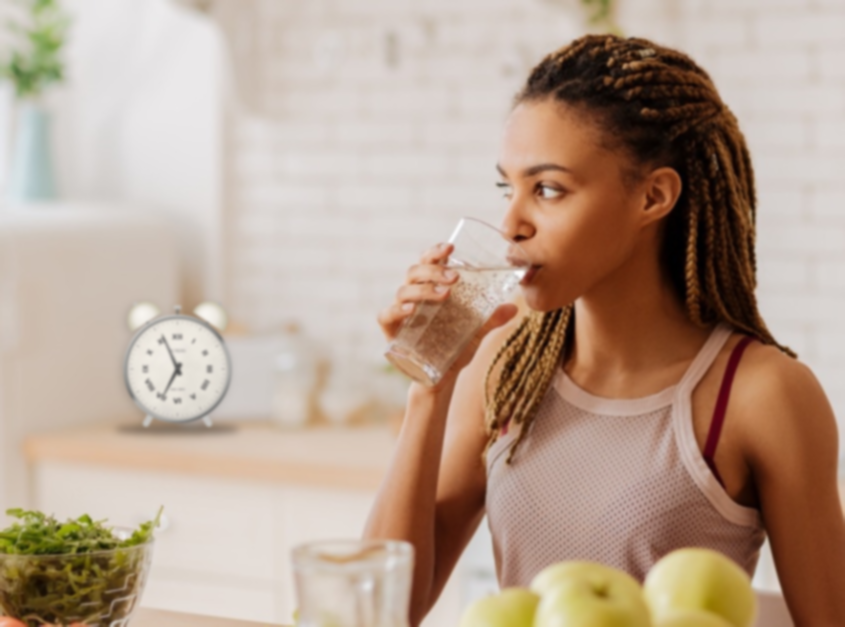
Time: {"hour": 6, "minute": 56}
